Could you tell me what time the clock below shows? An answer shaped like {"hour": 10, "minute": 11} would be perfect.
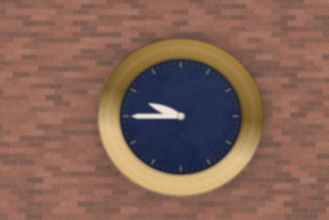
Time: {"hour": 9, "minute": 45}
